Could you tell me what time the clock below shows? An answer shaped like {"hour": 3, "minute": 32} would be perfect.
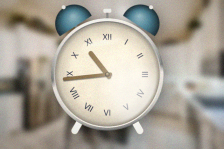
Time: {"hour": 10, "minute": 44}
